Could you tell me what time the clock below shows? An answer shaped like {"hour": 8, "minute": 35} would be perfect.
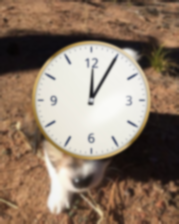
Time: {"hour": 12, "minute": 5}
